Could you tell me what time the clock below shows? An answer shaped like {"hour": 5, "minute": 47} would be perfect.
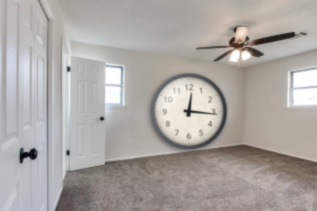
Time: {"hour": 12, "minute": 16}
